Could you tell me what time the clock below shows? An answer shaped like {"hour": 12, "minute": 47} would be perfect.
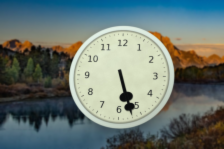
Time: {"hour": 5, "minute": 27}
